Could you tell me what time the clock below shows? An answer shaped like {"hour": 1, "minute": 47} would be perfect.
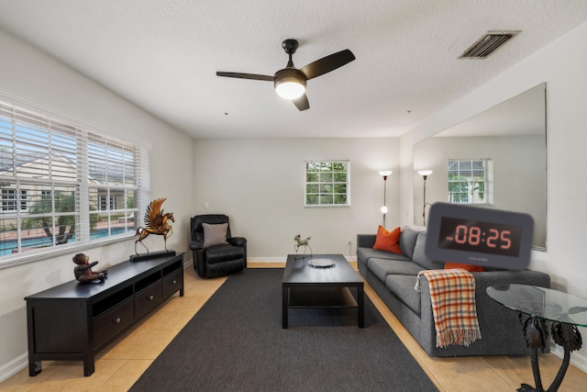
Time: {"hour": 8, "minute": 25}
